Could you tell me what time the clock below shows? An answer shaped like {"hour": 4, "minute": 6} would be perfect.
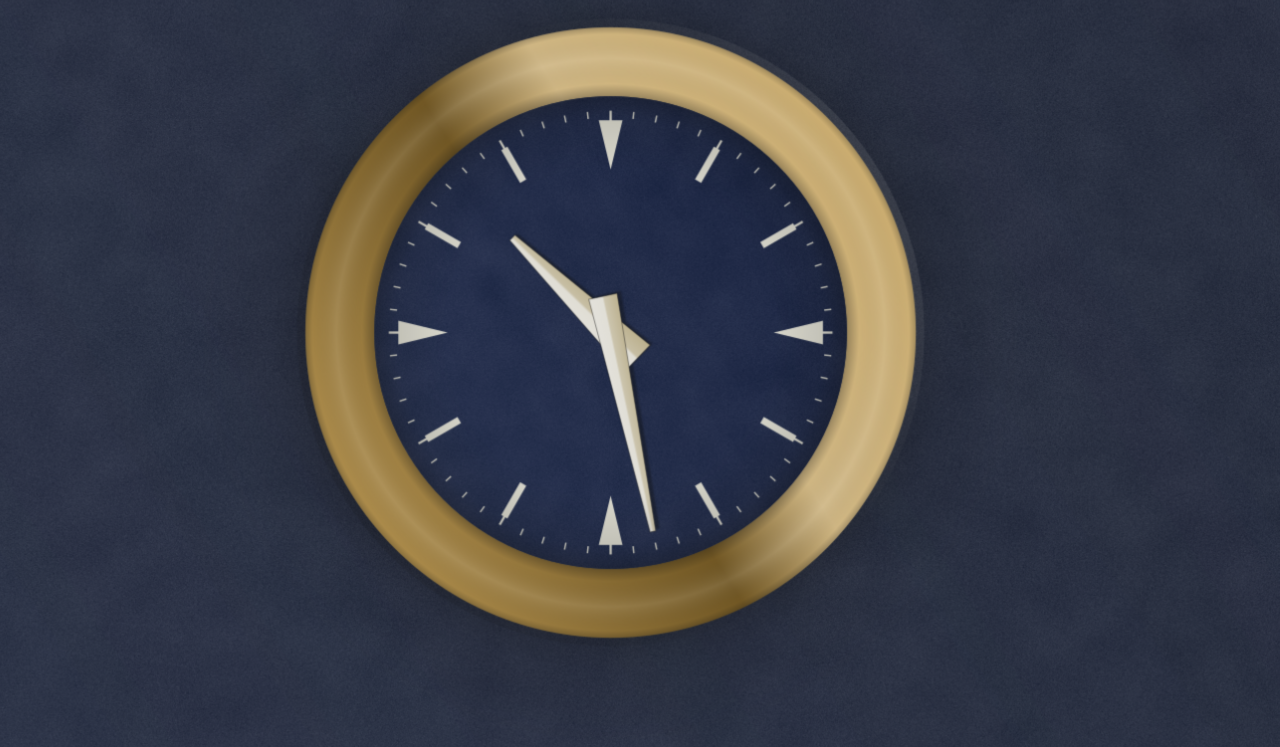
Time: {"hour": 10, "minute": 28}
